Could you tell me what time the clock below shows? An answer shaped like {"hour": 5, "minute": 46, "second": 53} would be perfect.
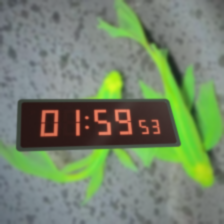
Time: {"hour": 1, "minute": 59, "second": 53}
